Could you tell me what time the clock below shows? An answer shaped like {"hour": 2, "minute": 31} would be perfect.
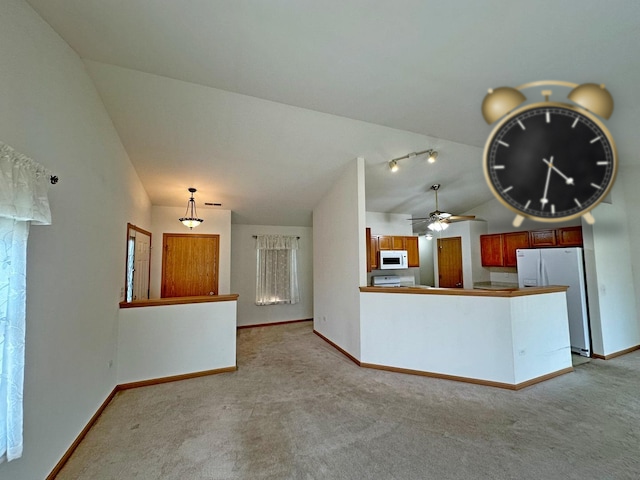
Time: {"hour": 4, "minute": 32}
